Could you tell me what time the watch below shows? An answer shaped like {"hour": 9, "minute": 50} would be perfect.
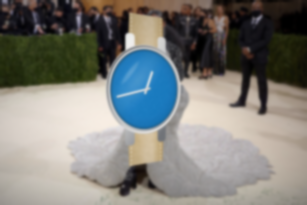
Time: {"hour": 12, "minute": 43}
